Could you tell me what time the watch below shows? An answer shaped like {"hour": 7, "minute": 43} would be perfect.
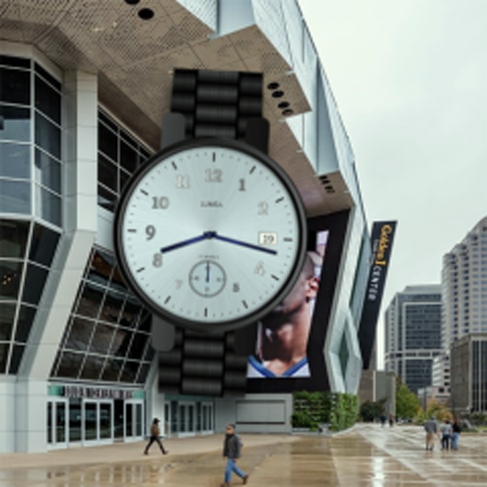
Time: {"hour": 8, "minute": 17}
